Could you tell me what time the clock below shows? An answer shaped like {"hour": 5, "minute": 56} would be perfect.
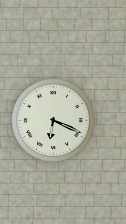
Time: {"hour": 6, "minute": 19}
